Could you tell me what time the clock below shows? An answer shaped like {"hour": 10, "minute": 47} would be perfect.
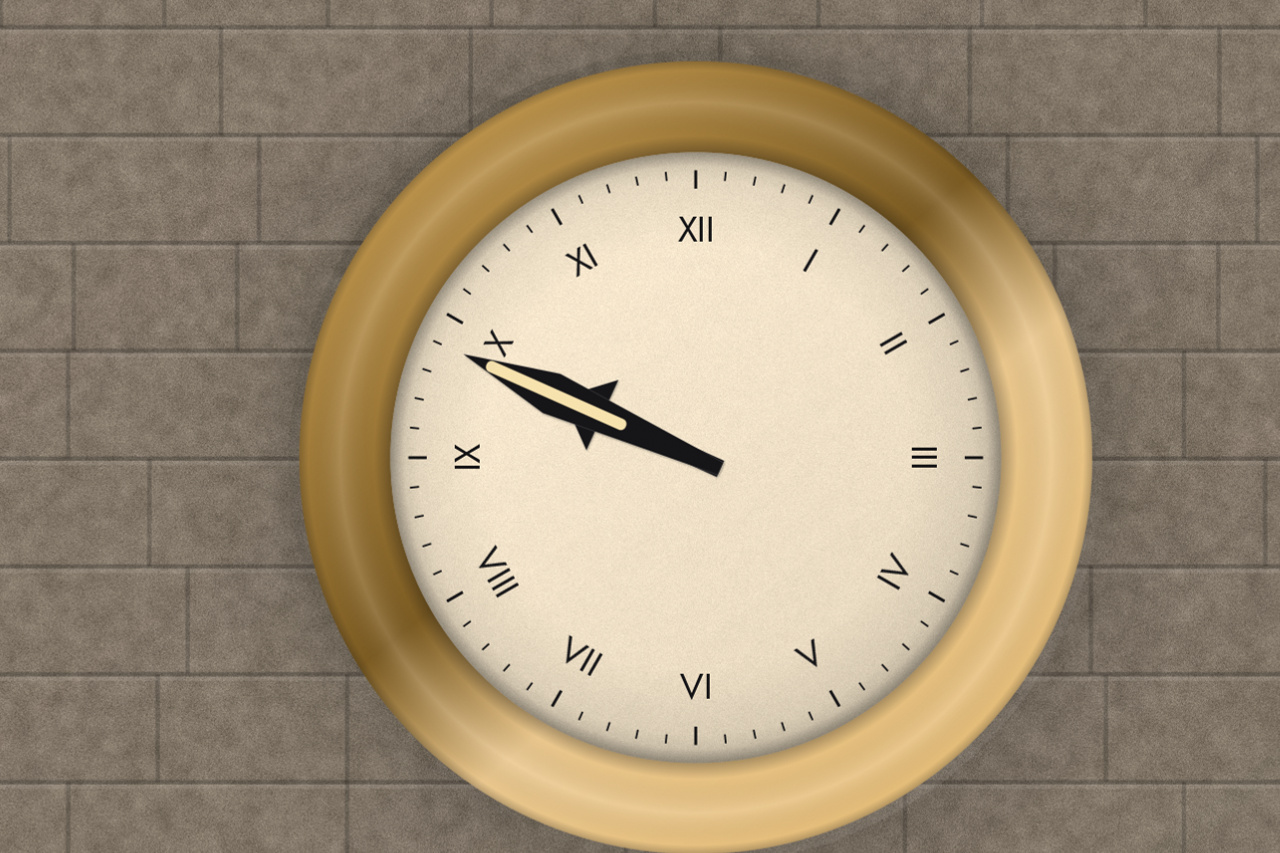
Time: {"hour": 9, "minute": 49}
